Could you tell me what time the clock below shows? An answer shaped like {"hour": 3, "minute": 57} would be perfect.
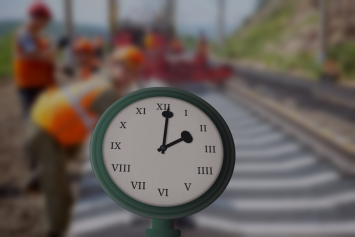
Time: {"hour": 2, "minute": 1}
